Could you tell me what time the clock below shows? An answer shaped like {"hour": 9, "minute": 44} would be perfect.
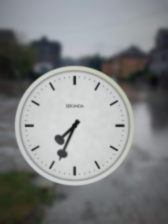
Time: {"hour": 7, "minute": 34}
